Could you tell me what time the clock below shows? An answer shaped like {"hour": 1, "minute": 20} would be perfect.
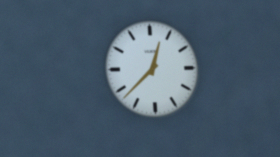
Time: {"hour": 12, "minute": 38}
